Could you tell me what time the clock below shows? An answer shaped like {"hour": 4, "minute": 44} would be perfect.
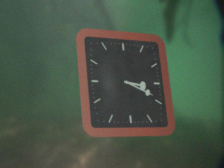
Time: {"hour": 3, "minute": 19}
